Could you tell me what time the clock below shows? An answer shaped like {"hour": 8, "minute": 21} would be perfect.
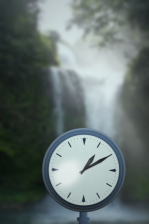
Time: {"hour": 1, "minute": 10}
